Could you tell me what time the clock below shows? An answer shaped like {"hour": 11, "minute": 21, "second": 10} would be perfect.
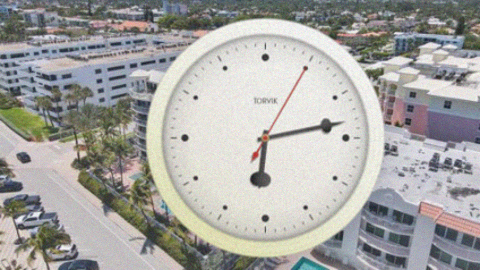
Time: {"hour": 6, "minute": 13, "second": 5}
